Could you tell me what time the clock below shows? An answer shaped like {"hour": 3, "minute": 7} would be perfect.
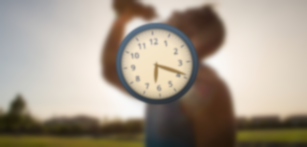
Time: {"hour": 6, "minute": 19}
